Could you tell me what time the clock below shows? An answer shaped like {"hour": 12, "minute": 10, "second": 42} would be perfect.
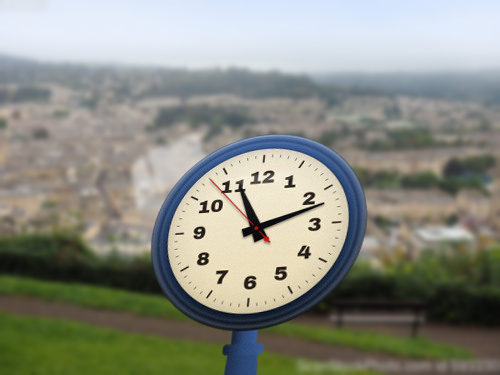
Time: {"hour": 11, "minute": 11, "second": 53}
